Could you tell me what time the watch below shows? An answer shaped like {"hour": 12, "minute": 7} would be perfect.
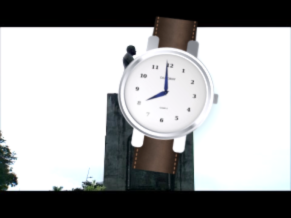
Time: {"hour": 7, "minute": 59}
